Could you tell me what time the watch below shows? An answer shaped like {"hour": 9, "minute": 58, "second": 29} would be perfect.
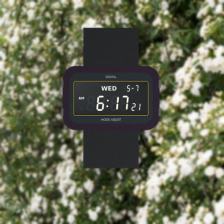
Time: {"hour": 6, "minute": 17, "second": 21}
